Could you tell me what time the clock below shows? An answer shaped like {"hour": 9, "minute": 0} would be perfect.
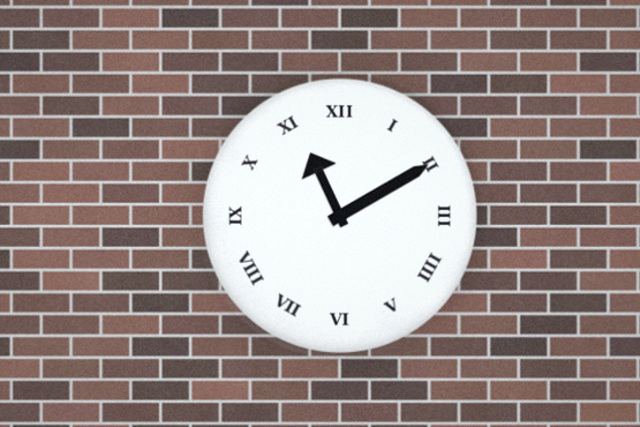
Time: {"hour": 11, "minute": 10}
